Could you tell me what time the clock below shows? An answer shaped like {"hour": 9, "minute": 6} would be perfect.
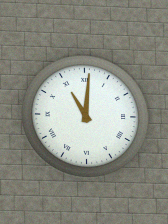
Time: {"hour": 11, "minute": 1}
